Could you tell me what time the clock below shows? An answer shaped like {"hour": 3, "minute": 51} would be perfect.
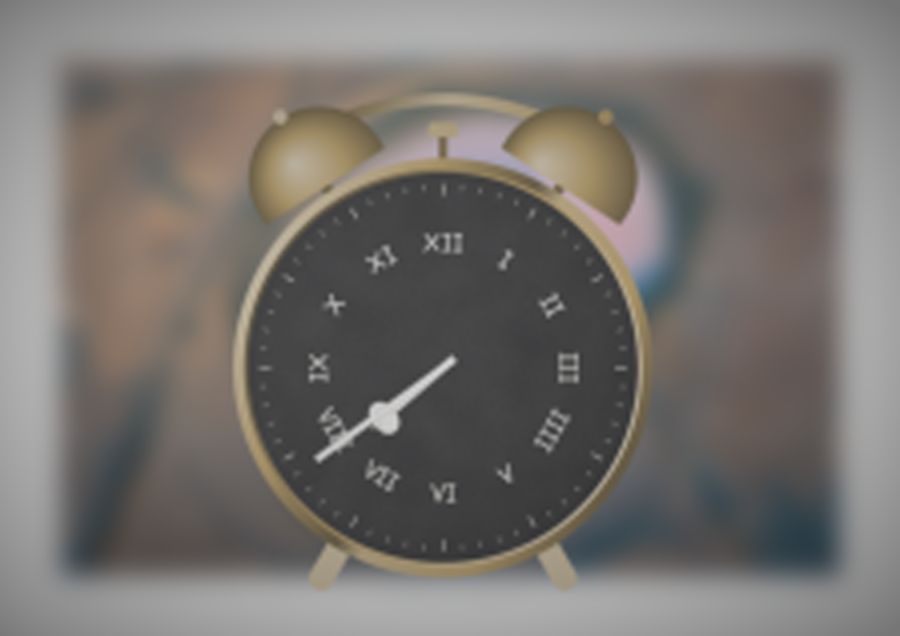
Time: {"hour": 7, "minute": 39}
